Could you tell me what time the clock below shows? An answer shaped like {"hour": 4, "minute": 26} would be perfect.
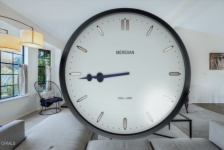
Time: {"hour": 8, "minute": 44}
